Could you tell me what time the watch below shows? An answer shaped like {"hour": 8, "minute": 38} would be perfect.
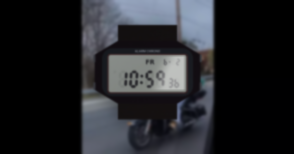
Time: {"hour": 10, "minute": 59}
